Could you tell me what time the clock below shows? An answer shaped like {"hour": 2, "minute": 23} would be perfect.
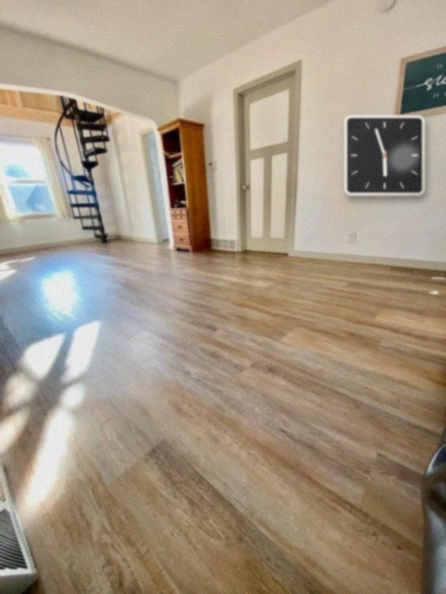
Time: {"hour": 5, "minute": 57}
